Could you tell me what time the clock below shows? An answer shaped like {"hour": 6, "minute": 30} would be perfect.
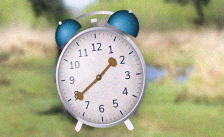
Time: {"hour": 1, "minute": 39}
